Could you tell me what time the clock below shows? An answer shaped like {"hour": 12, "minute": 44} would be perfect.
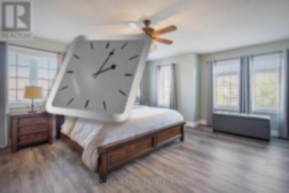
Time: {"hour": 2, "minute": 3}
